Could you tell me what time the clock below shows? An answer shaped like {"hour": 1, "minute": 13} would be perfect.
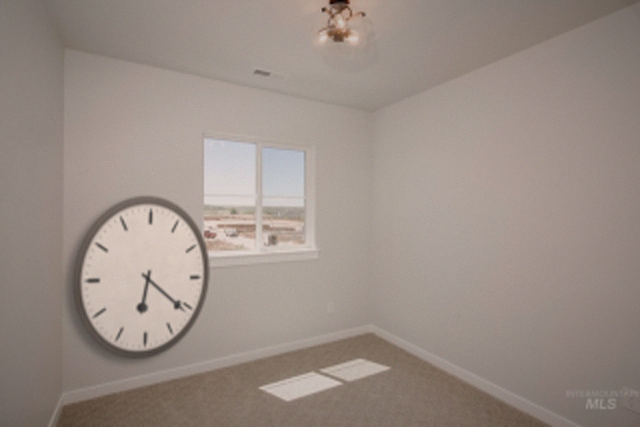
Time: {"hour": 6, "minute": 21}
